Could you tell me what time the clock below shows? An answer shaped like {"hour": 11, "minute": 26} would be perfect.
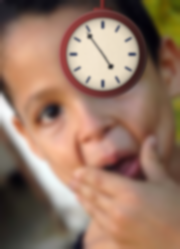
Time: {"hour": 4, "minute": 54}
